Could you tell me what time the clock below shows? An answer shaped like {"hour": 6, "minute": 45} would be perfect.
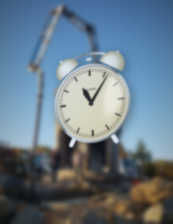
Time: {"hour": 11, "minute": 6}
